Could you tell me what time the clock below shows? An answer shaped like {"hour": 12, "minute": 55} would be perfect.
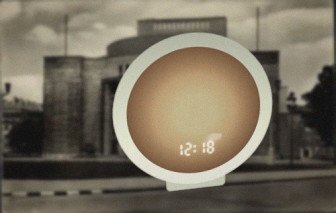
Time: {"hour": 12, "minute": 18}
